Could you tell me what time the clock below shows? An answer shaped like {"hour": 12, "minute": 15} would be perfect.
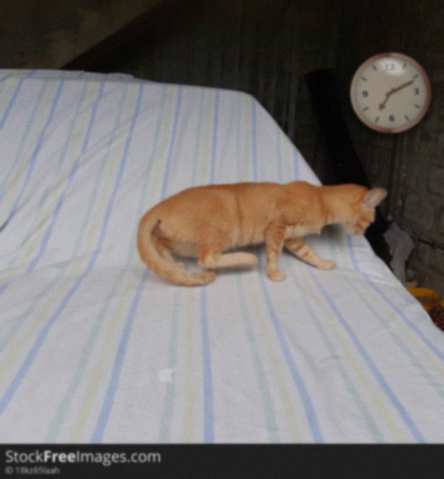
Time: {"hour": 7, "minute": 11}
